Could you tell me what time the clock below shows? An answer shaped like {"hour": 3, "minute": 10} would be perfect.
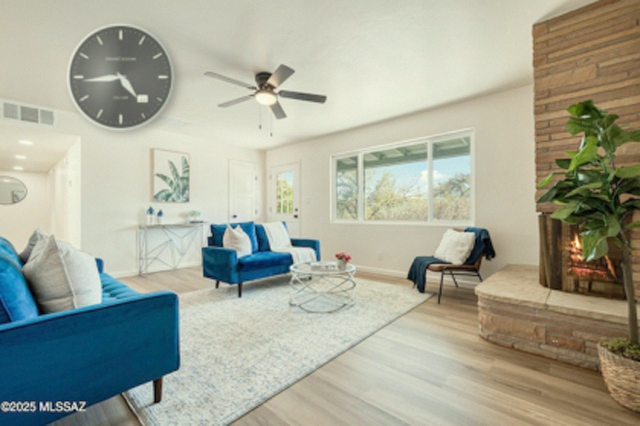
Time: {"hour": 4, "minute": 44}
